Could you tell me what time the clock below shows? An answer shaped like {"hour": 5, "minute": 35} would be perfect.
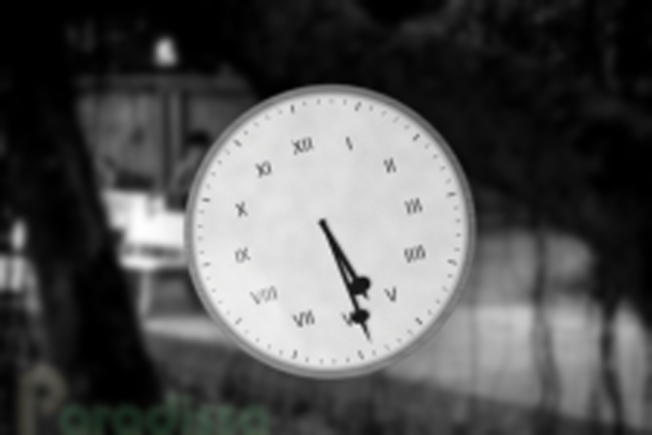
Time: {"hour": 5, "minute": 29}
